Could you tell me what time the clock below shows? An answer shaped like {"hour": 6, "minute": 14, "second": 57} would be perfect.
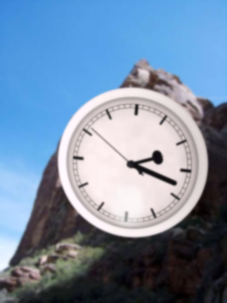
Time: {"hour": 2, "minute": 17, "second": 51}
